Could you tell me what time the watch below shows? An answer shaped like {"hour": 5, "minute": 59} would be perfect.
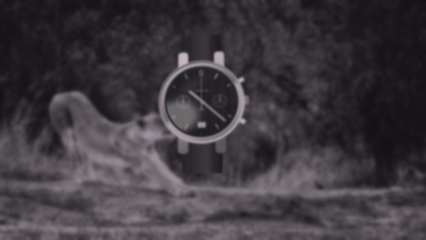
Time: {"hour": 10, "minute": 22}
